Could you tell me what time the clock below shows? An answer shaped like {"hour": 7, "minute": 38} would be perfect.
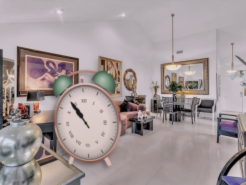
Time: {"hour": 10, "minute": 54}
